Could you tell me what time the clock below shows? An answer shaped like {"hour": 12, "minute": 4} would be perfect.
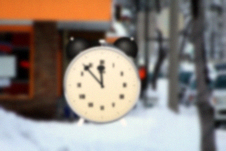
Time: {"hour": 11, "minute": 53}
